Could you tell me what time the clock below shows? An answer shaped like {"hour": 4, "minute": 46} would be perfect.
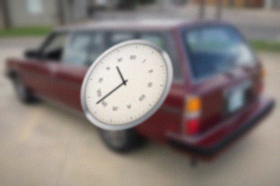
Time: {"hour": 10, "minute": 37}
